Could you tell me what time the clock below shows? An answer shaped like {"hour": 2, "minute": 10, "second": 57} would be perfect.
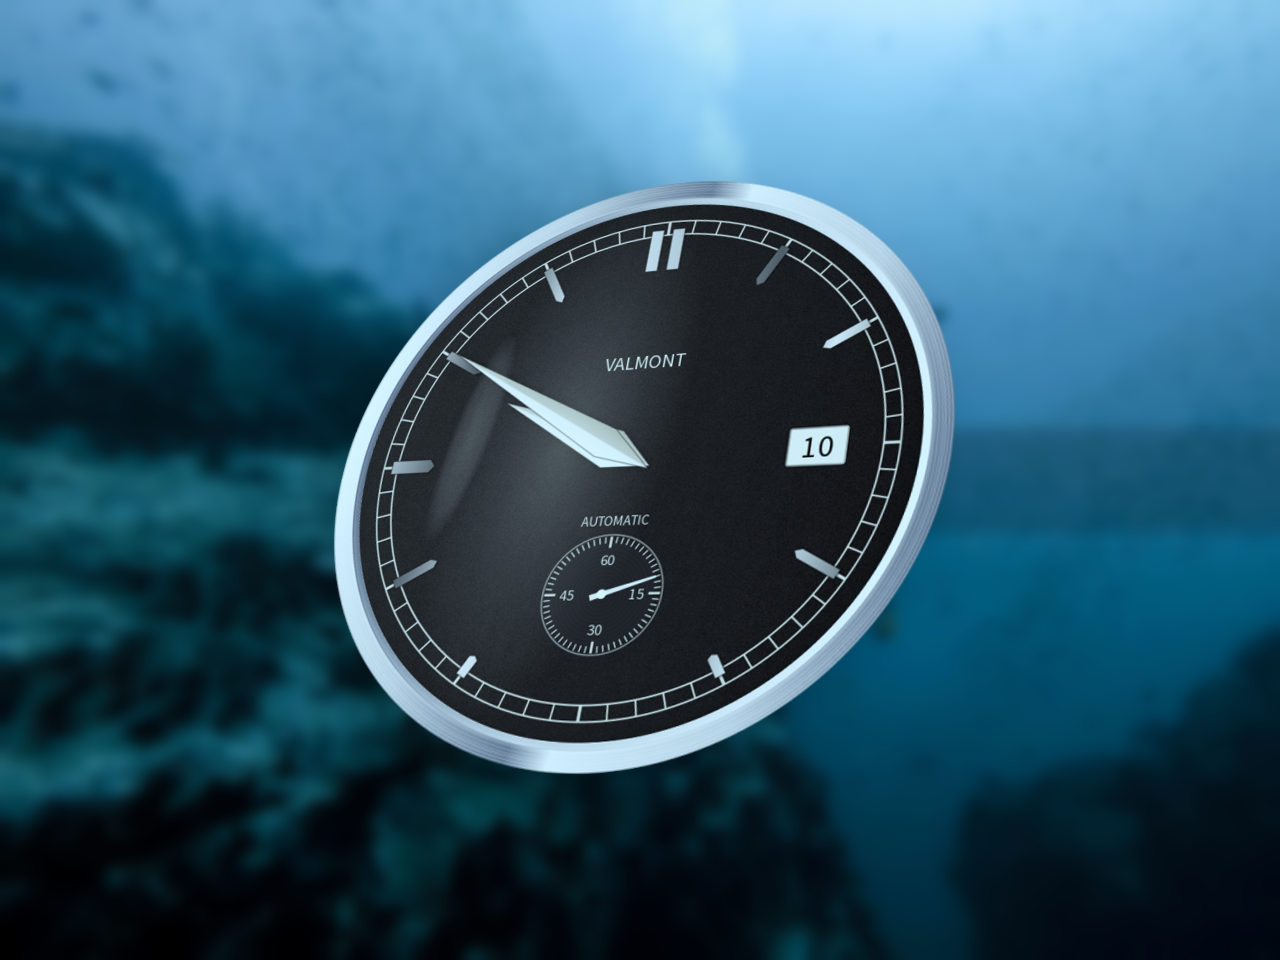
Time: {"hour": 9, "minute": 50, "second": 12}
